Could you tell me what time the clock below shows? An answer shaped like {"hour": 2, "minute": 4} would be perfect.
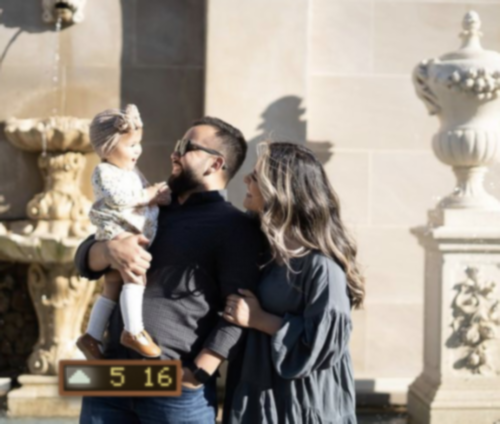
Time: {"hour": 5, "minute": 16}
